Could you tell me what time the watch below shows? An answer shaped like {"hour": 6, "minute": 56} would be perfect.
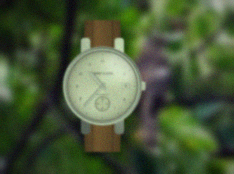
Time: {"hour": 10, "minute": 37}
